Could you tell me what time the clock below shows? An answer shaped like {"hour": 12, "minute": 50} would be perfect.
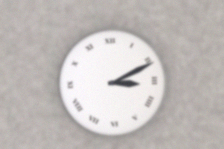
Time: {"hour": 3, "minute": 11}
